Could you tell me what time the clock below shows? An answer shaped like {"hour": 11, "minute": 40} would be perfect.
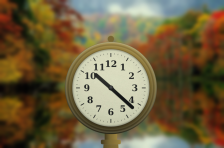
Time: {"hour": 10, "minute": 22}
